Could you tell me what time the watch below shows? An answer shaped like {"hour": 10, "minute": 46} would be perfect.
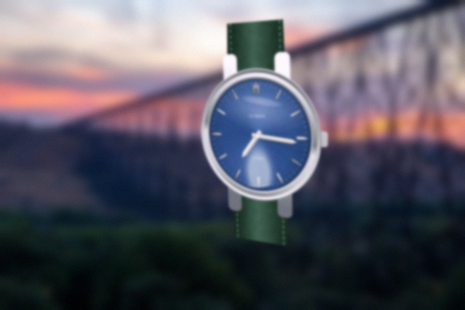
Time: {"hour": 7, "minute": 16}
